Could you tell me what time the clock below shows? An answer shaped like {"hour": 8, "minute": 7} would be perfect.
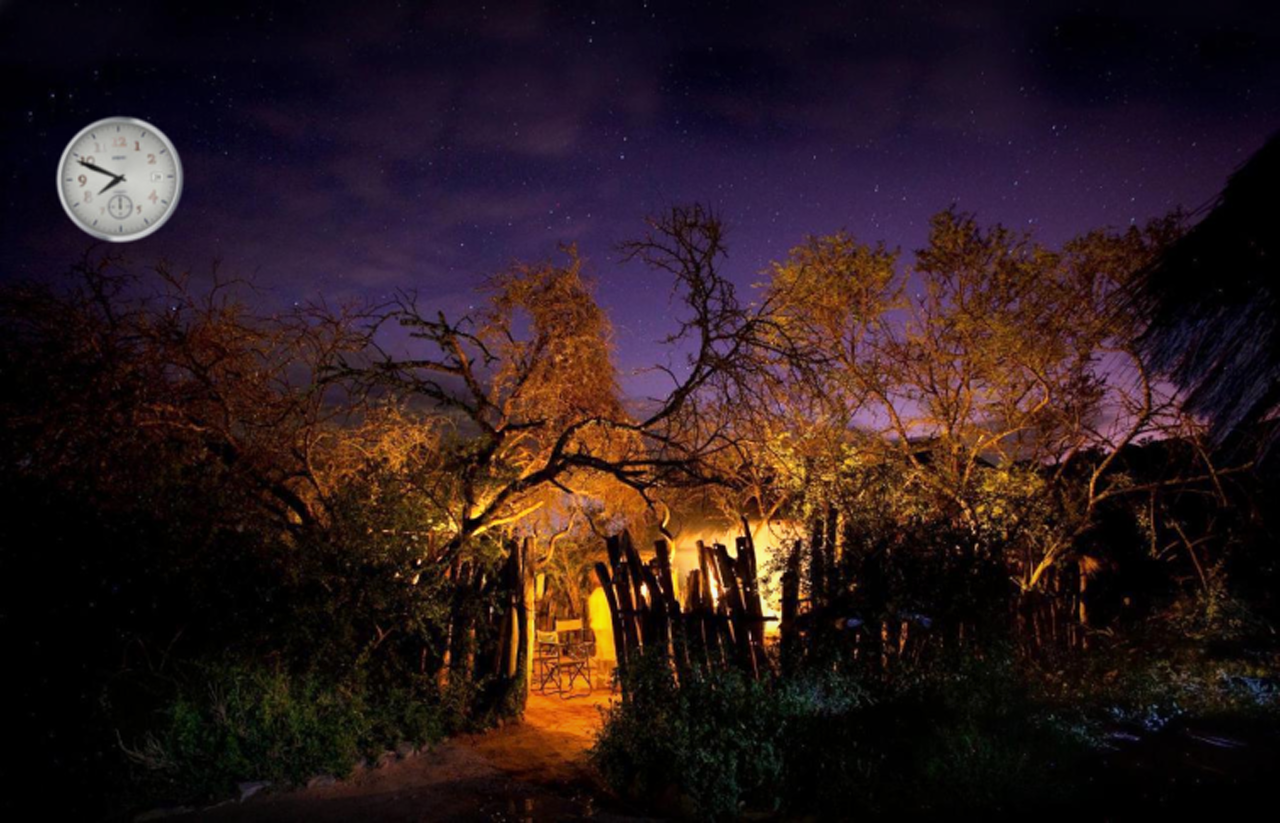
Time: {"hour": 7, "minute": 49}
